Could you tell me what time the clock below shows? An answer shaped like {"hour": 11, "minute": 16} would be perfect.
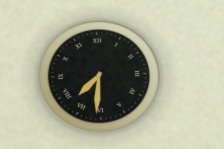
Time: {"hour": 7, "minute": 31}
